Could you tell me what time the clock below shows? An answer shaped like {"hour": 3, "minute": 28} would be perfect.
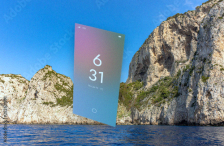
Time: {"hour": 6, "minute": 31}
